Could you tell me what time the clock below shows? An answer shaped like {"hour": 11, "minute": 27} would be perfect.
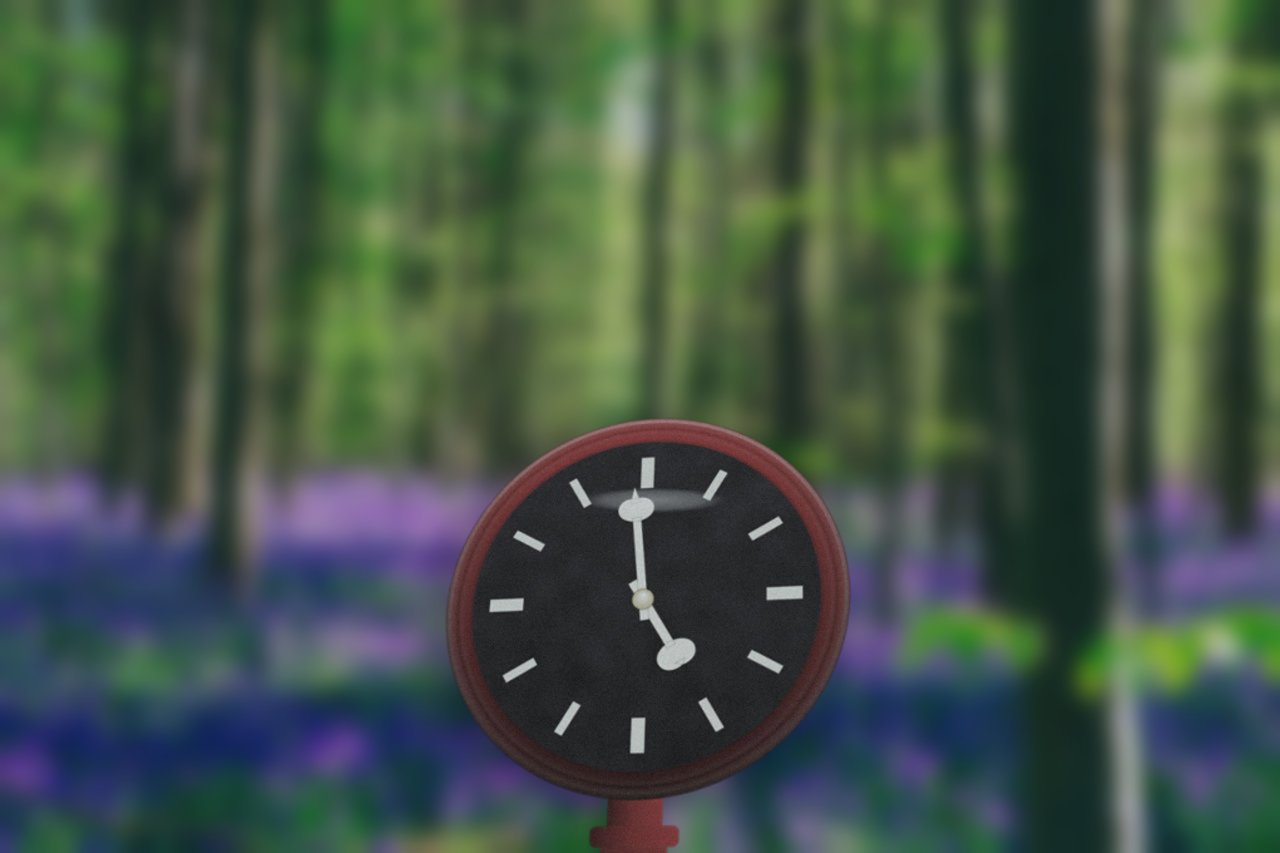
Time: {"hour": 4, "minute": 59}
